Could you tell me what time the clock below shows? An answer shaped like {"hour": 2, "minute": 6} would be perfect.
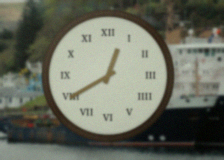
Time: {"hour": 12, "minute": 40}
